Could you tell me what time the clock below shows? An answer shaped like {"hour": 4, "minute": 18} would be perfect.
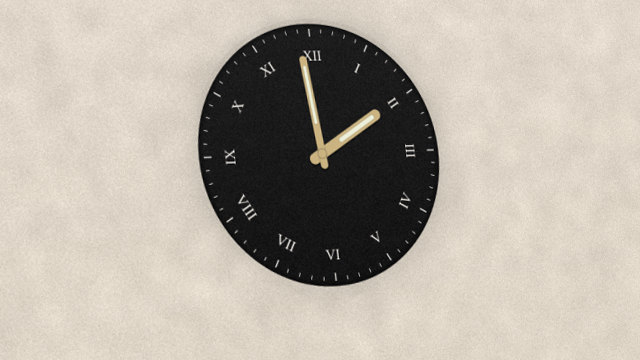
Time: {"hour": 1, "minute": 59}
